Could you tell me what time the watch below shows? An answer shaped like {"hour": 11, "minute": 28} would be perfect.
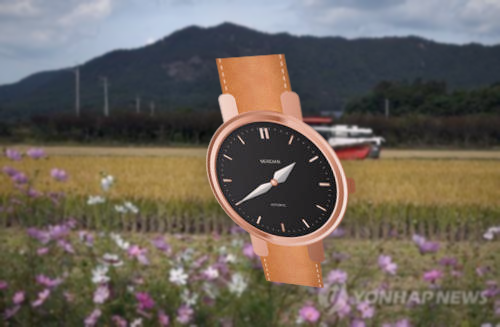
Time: {"hour": 1, "minute": 40}
